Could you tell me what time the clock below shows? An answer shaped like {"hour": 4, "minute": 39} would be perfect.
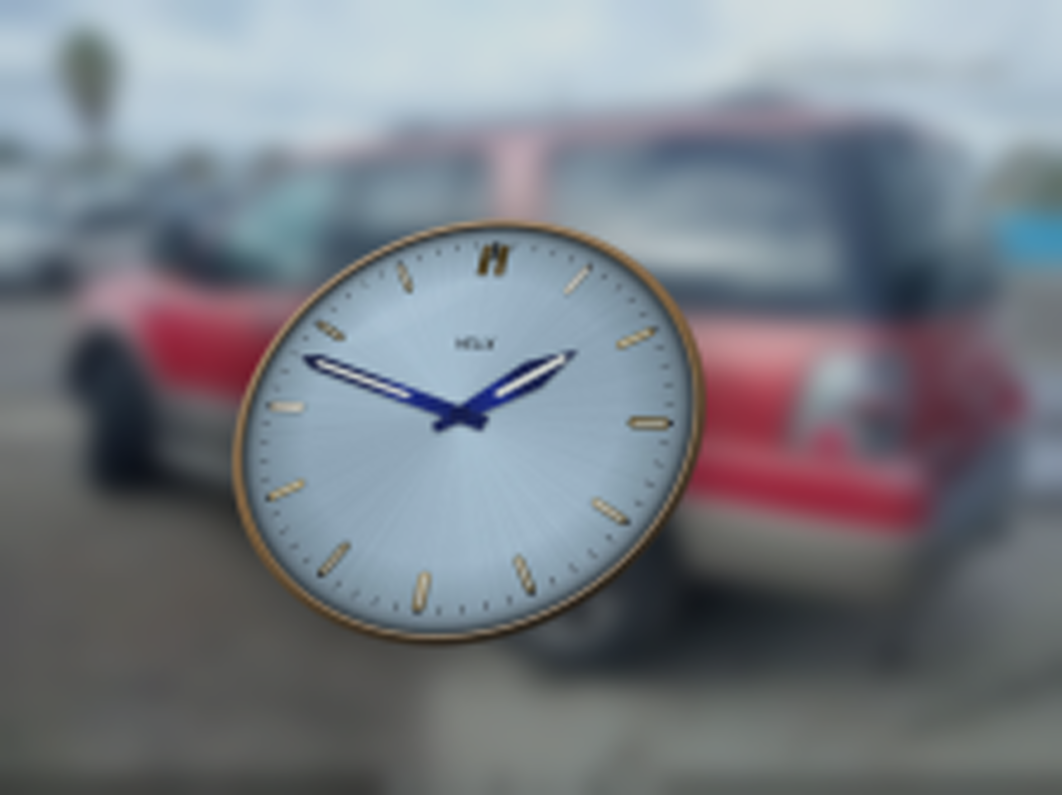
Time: {"hour": 1, "minute": 48}
